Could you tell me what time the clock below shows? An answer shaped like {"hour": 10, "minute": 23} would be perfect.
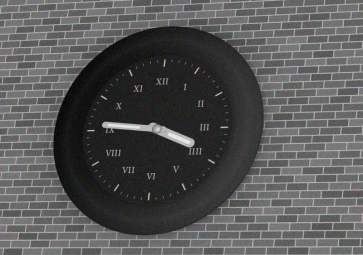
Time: {"hour": 3, "minute": 46}
